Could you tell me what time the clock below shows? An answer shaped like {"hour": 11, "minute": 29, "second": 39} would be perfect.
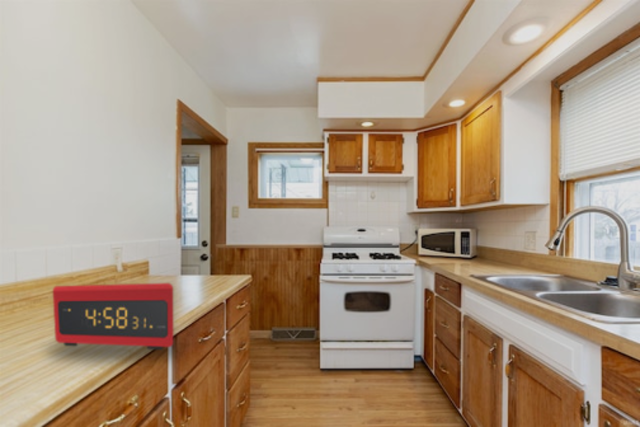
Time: {"hour": 4, "minute": 58, "second": 31}
